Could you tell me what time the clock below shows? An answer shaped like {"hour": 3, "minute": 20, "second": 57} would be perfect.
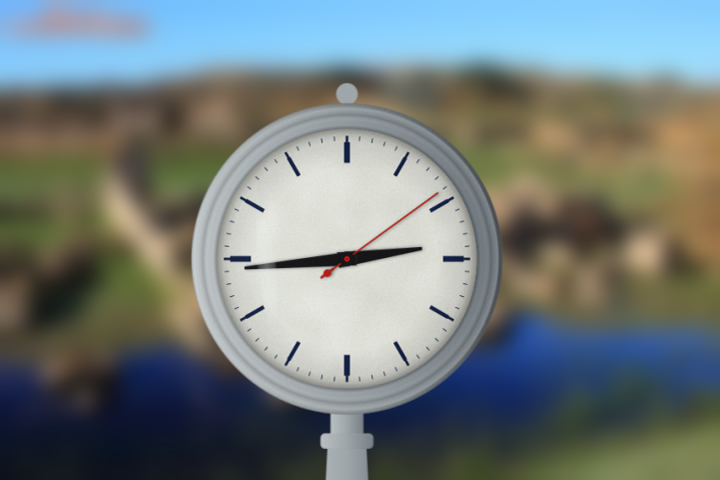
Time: {"hour": 2, "minute": 44, "second": 9}
